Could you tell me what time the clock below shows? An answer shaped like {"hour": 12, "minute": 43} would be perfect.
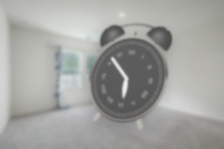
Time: {"hour": 5, "minute": 52}
